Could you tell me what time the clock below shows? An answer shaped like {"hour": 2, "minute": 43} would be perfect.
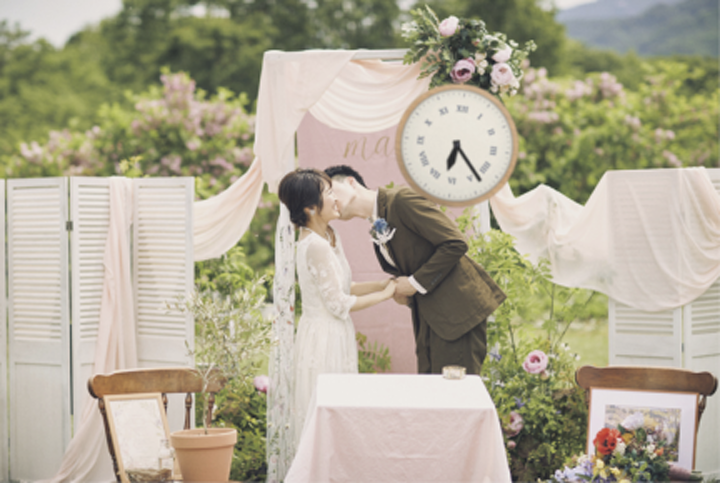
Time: {"hour": 6, "minute": 23}
